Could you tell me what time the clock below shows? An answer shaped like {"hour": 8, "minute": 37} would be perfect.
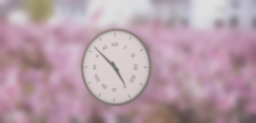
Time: {"hour": 4, "minute": 52}
